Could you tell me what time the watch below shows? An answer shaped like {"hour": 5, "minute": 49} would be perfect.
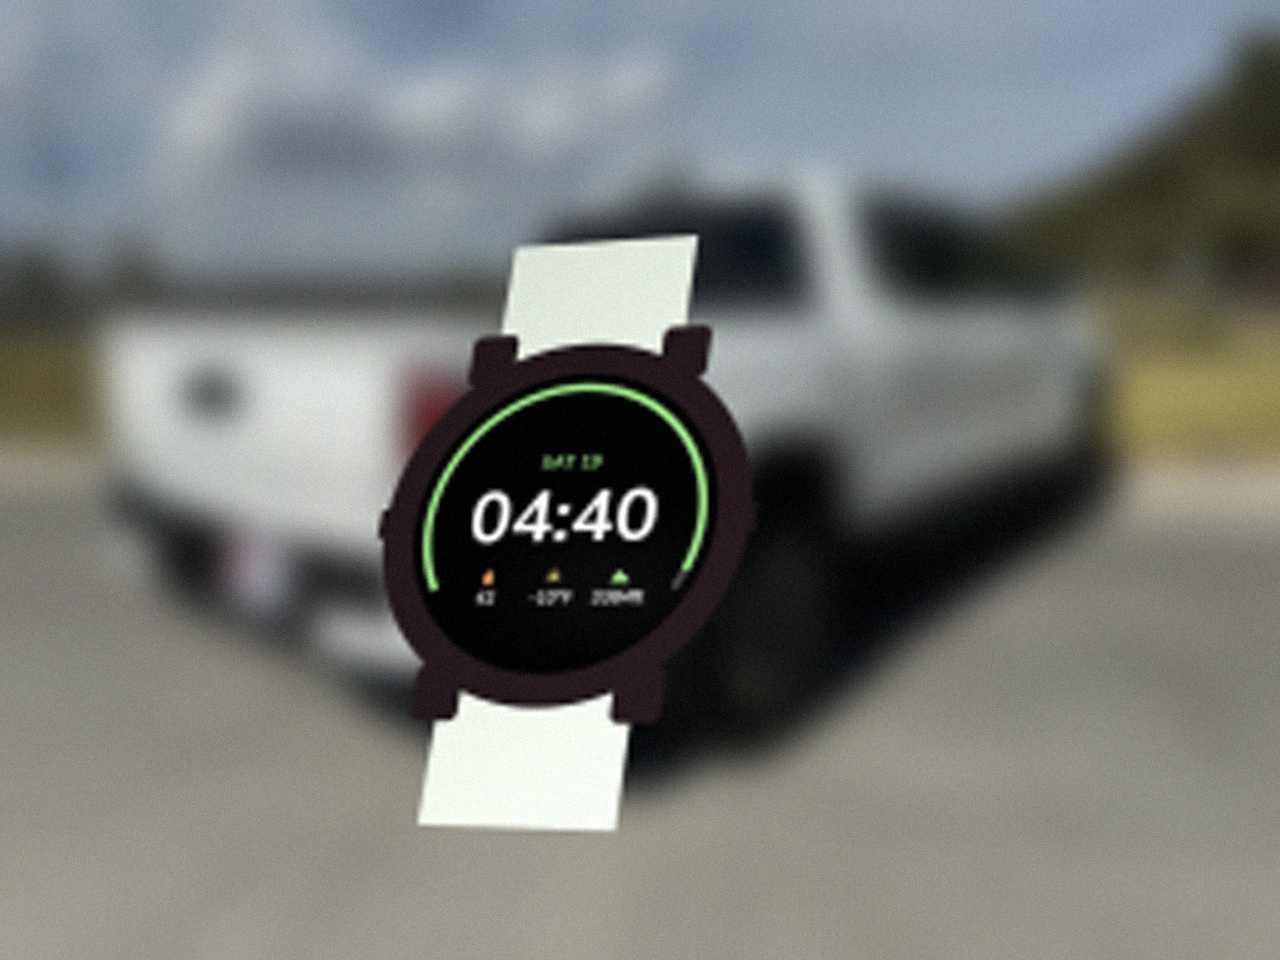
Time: {"hour": 4, "minute": 40}
